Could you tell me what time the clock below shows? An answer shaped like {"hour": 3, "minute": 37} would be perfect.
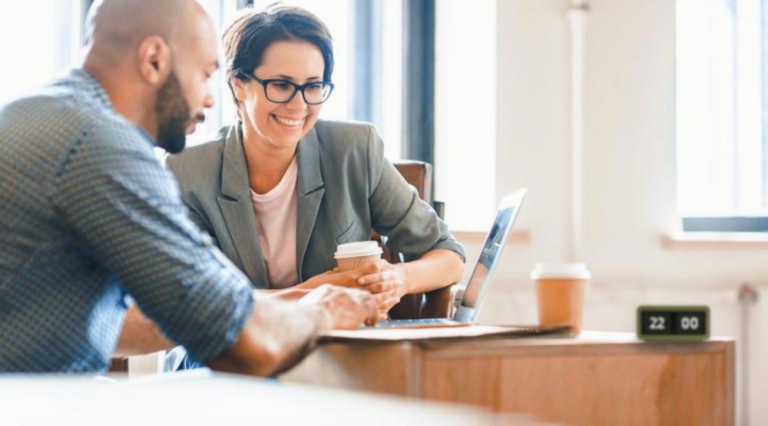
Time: {"hour": 22, "minute": 0}
